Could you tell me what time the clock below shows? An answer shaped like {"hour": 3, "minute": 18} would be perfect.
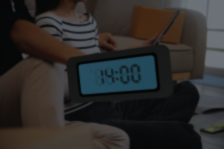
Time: {"hour": 14, "minute": 0}
